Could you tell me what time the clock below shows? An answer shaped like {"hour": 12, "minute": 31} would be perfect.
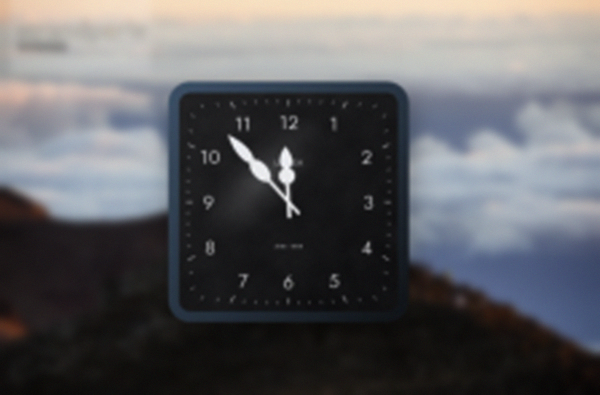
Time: {"hour": 11, "minute": 53}
